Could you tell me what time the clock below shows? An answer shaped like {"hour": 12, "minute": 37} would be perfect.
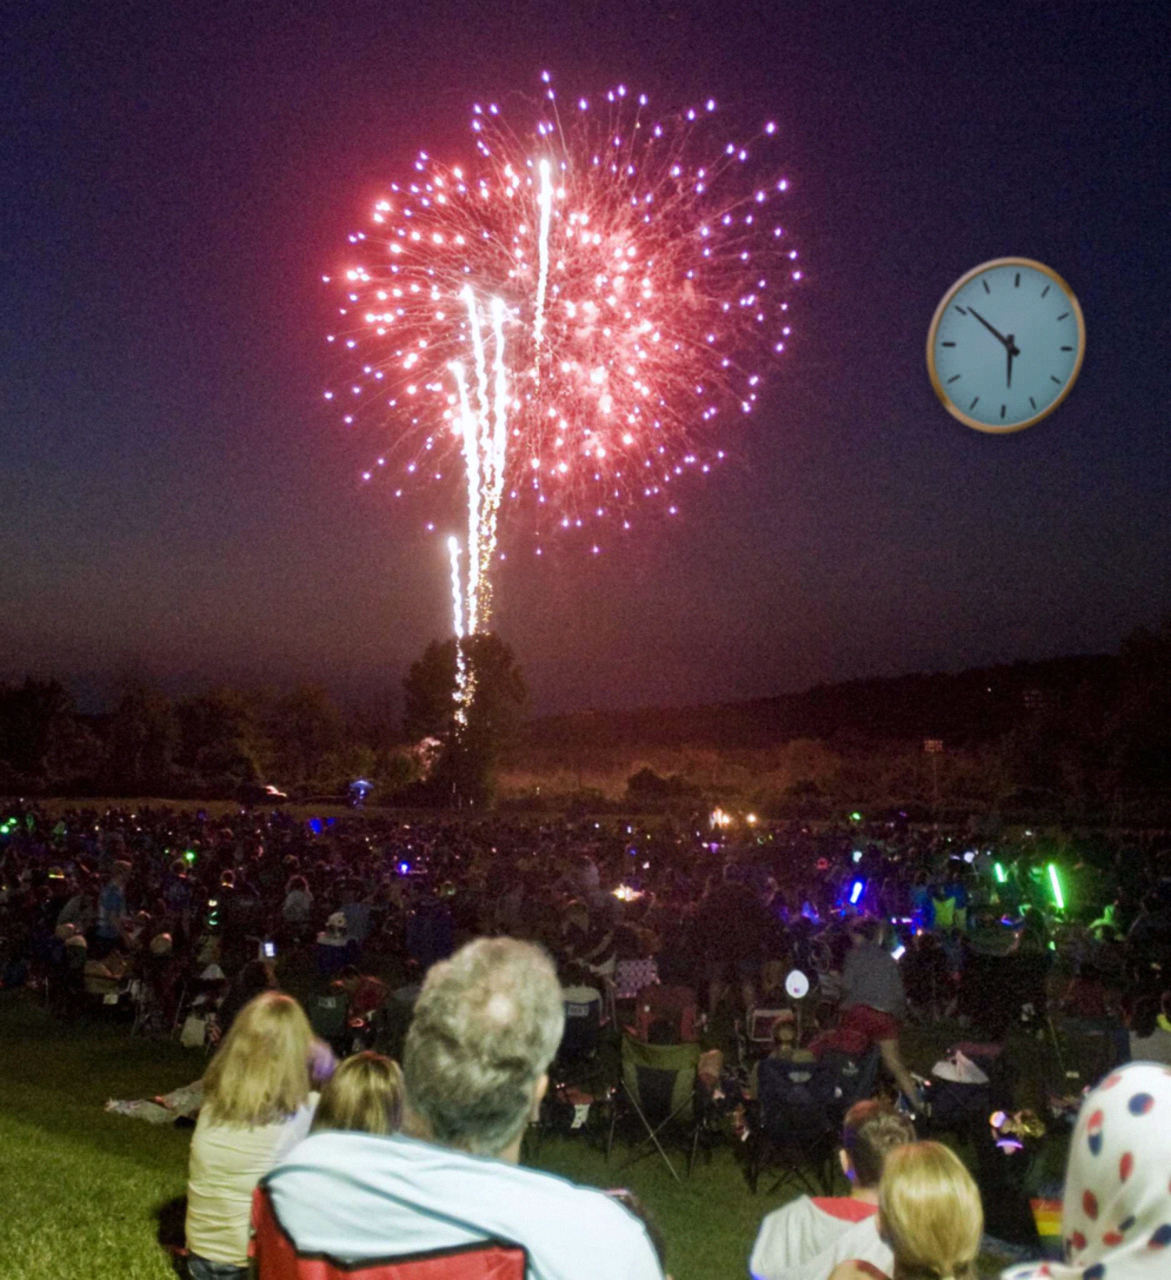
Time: {"hour": 5, "minute": 51}
